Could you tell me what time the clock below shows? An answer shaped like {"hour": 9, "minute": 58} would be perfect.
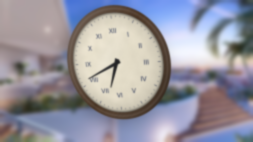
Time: {"hour": 6, "minute": 41}
